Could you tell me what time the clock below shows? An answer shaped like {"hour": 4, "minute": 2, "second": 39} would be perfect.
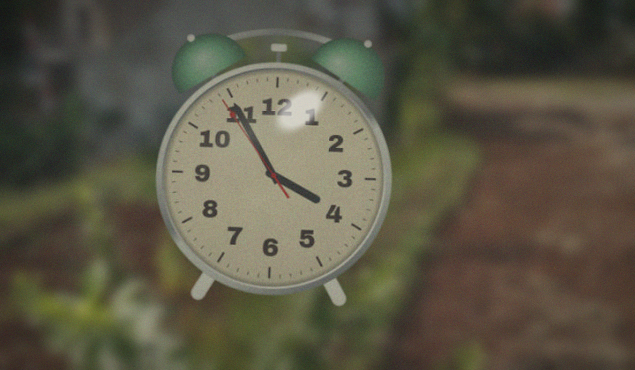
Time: {"hour": 3, "minute": 54, "second": 54}
